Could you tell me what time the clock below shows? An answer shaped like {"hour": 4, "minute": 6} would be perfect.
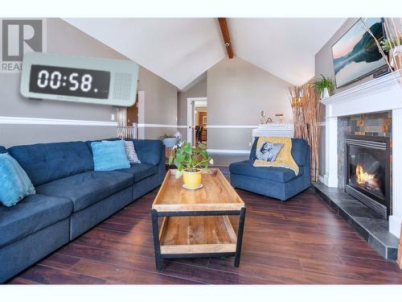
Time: {"hour": 0, "minute": 58}
